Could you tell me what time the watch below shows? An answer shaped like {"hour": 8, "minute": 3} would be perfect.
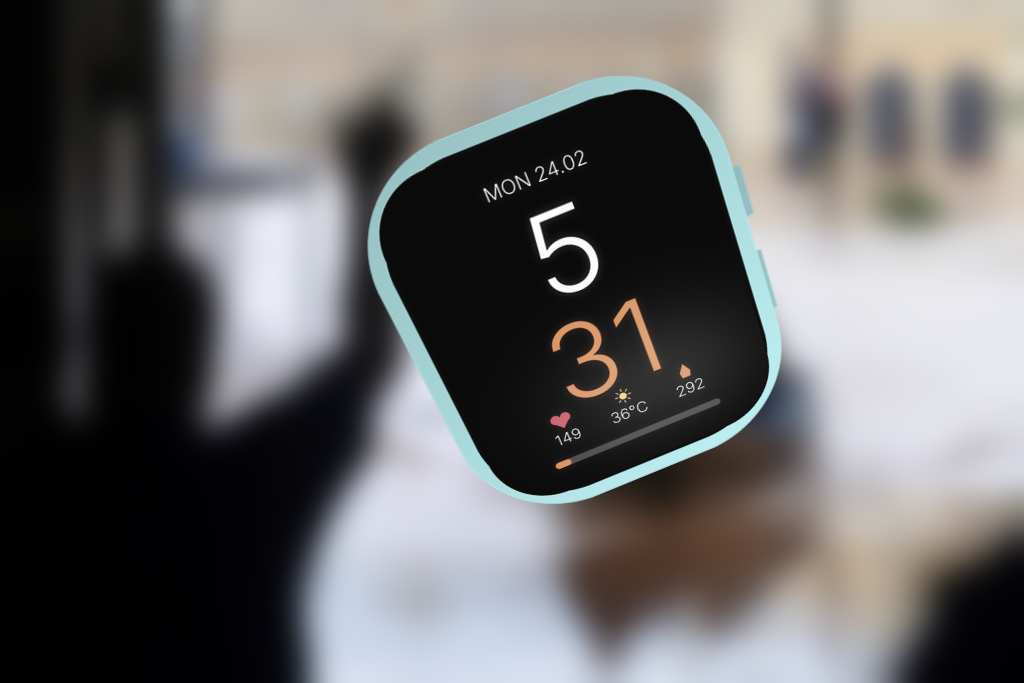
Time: {"hour": 5, "minute": 31}
